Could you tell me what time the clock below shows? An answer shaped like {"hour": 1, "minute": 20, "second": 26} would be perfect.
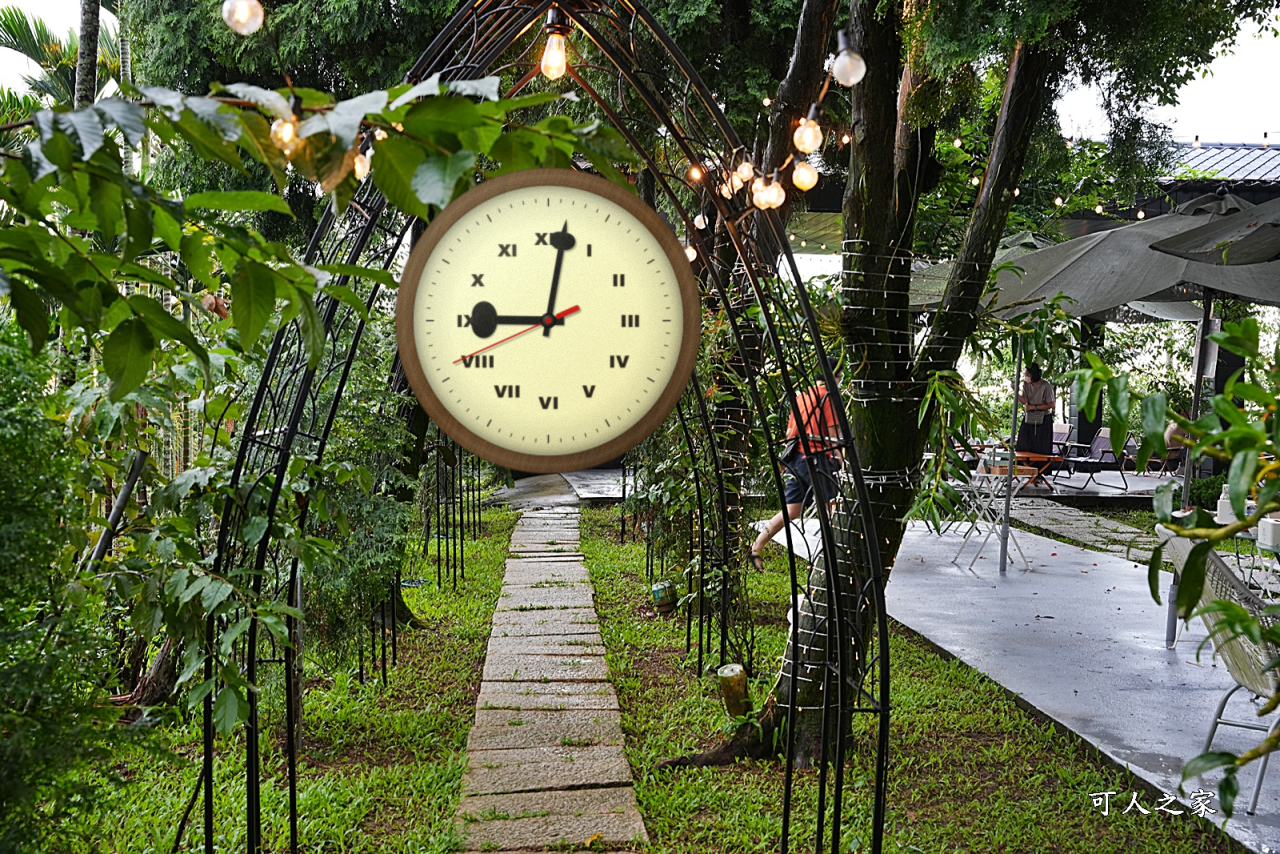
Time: {"hour": 9, "minute": 1, "second": 41}
